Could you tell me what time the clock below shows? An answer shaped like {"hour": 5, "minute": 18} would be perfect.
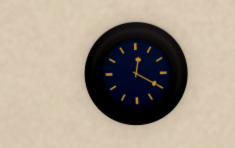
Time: {"hour": 12, "minute": 20}
